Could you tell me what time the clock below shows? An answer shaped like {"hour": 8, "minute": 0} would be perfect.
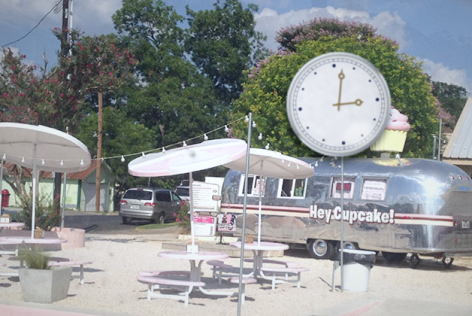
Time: {"hour": 3, "minute": 2}
